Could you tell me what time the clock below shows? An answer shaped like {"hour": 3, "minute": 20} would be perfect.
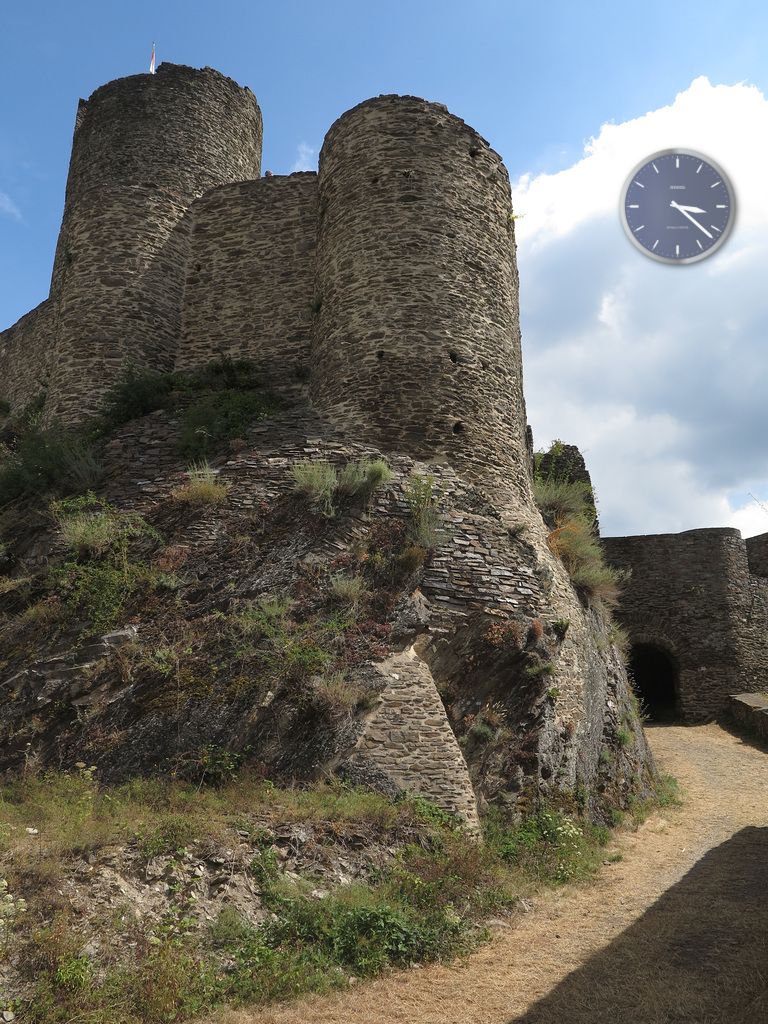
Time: {"hour": 3, "minute": 22}
